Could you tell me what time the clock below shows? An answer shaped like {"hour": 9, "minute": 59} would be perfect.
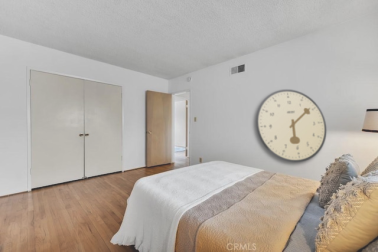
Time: {"hour": 6, "minute": 9}
